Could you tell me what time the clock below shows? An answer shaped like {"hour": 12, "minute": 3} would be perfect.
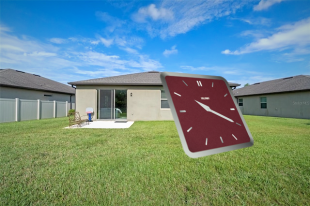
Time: {"hour": 10, "minute": 20}
